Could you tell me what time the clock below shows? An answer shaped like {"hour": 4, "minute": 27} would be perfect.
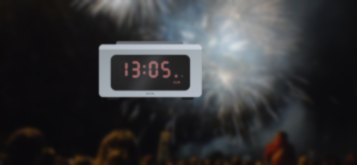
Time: {"hour": 13, "minute": 5}
